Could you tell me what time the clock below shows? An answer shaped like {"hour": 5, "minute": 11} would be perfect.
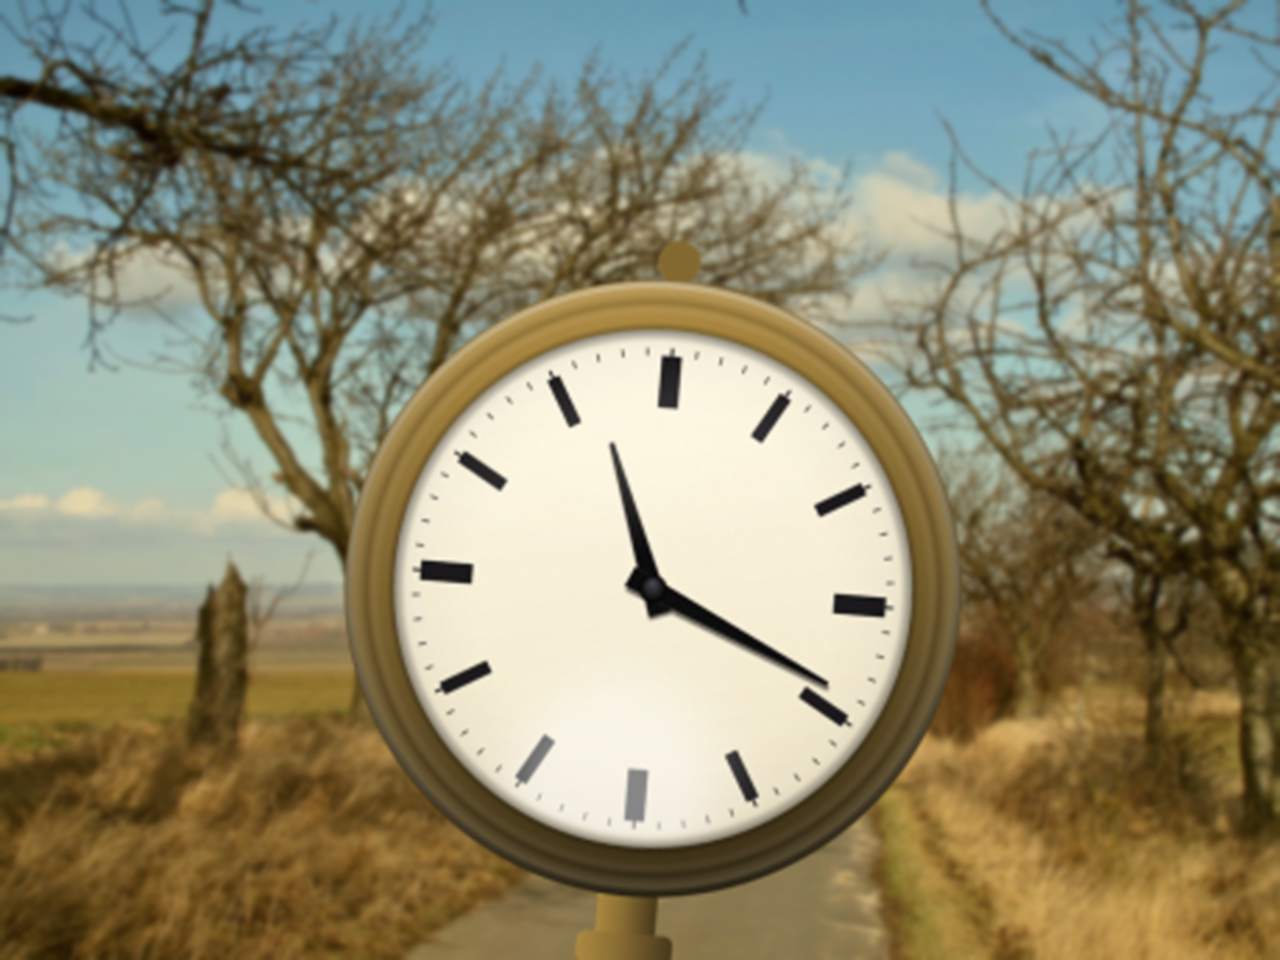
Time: {"hour": 11, "minute": 19}
